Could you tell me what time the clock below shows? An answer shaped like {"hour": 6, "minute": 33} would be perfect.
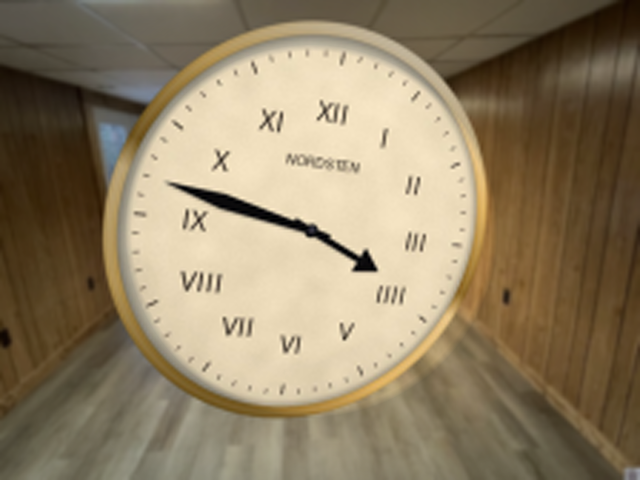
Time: {"hour": 3, "minute": 47}
